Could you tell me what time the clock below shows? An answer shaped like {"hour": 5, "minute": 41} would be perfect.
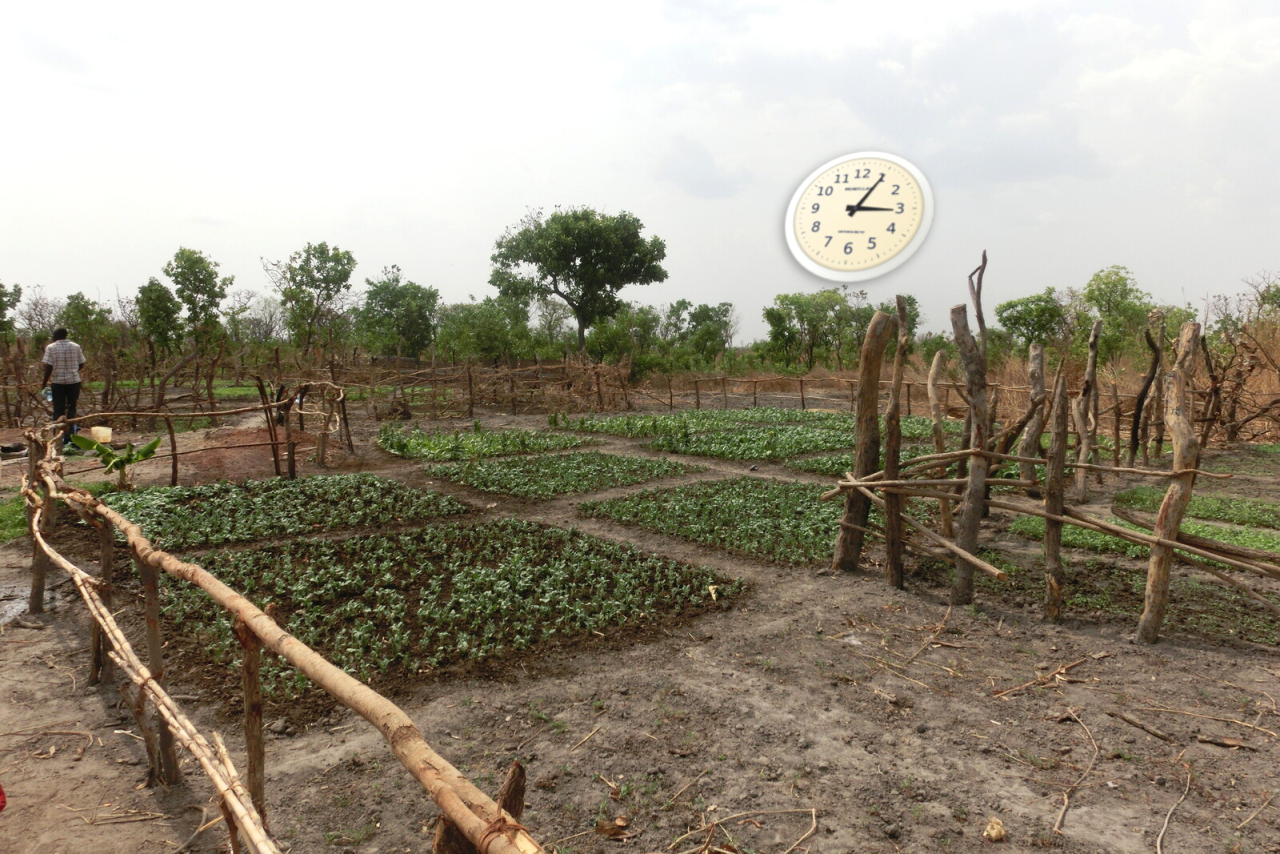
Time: {"hour": 3, "minute": 5}
